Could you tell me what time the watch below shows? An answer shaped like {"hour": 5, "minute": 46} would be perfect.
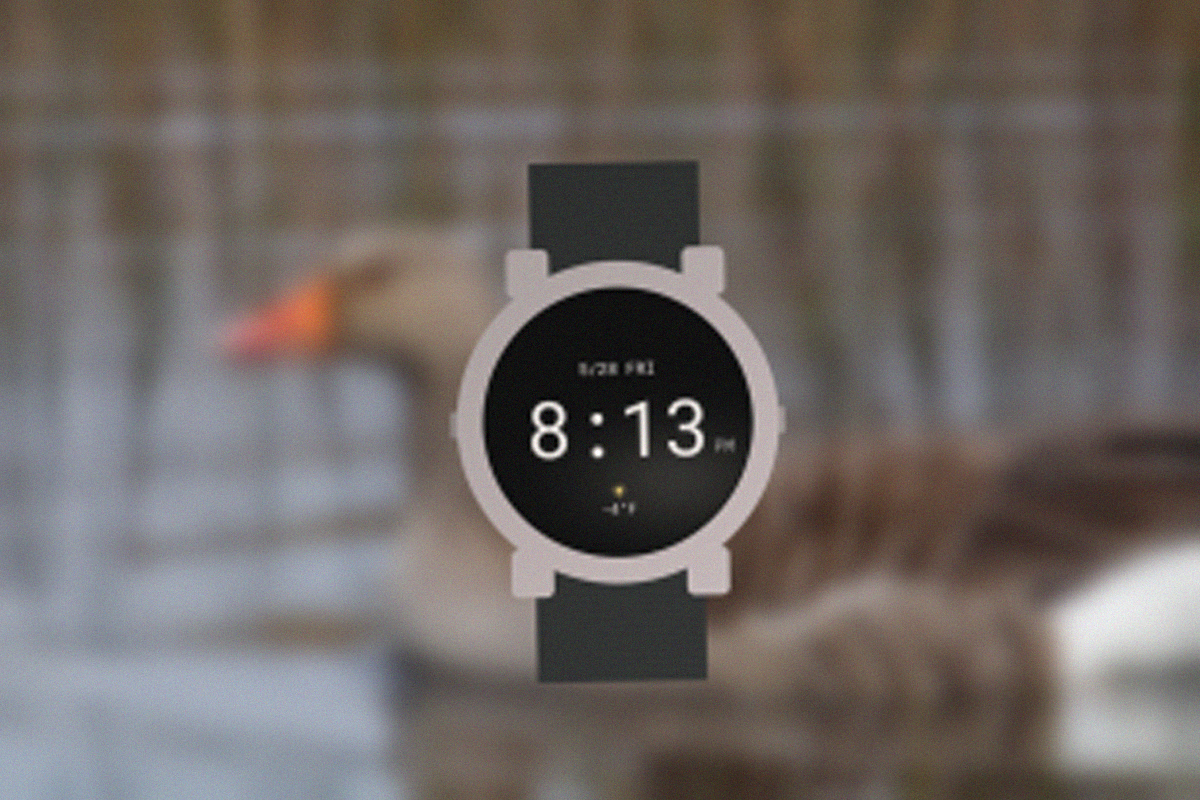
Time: {"hour": 8, "minute": 13}
